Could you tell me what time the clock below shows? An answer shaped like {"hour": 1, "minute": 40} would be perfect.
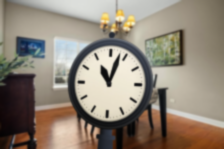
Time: {"hour": 11, "minute": 3}
